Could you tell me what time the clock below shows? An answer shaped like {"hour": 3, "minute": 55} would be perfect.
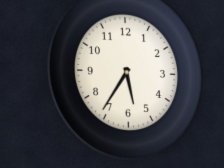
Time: {"hour": 5, "minute": 36}
